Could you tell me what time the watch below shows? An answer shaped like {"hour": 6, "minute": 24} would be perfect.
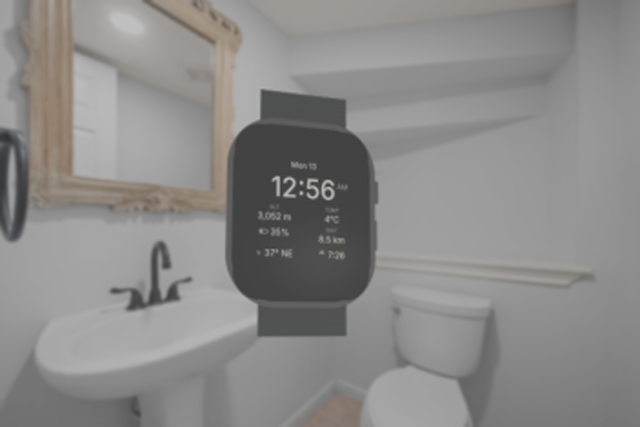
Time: {"hour": 12, "minute": 56}
